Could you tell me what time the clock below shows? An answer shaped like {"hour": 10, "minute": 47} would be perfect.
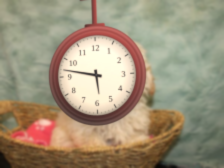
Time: {"hour": 5, "minute": 47}
